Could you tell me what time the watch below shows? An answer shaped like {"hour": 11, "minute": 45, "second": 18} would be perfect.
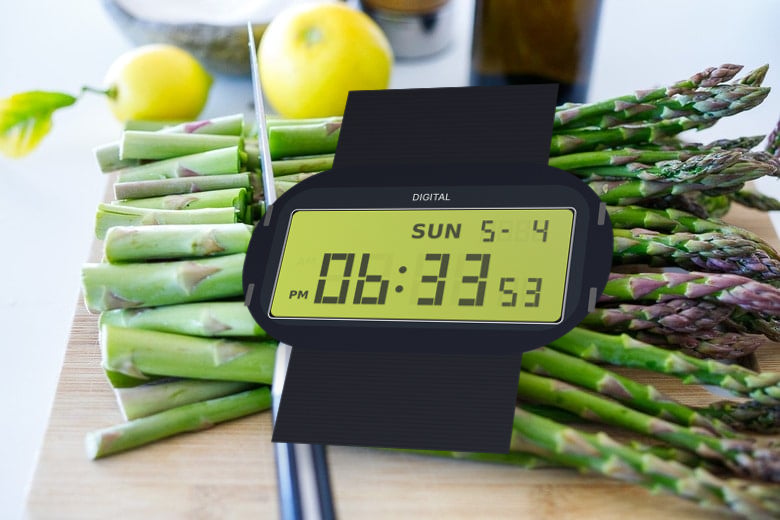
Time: {"hour": 6, "minute": 33, "second": 53}
